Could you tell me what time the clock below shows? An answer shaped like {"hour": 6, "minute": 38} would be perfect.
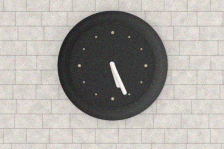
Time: {"hour": 5, "minute": 26}
